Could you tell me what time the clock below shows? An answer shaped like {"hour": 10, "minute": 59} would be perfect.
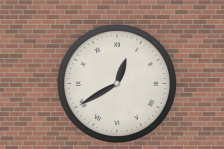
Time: {"hour": 12, "minute": 40}
